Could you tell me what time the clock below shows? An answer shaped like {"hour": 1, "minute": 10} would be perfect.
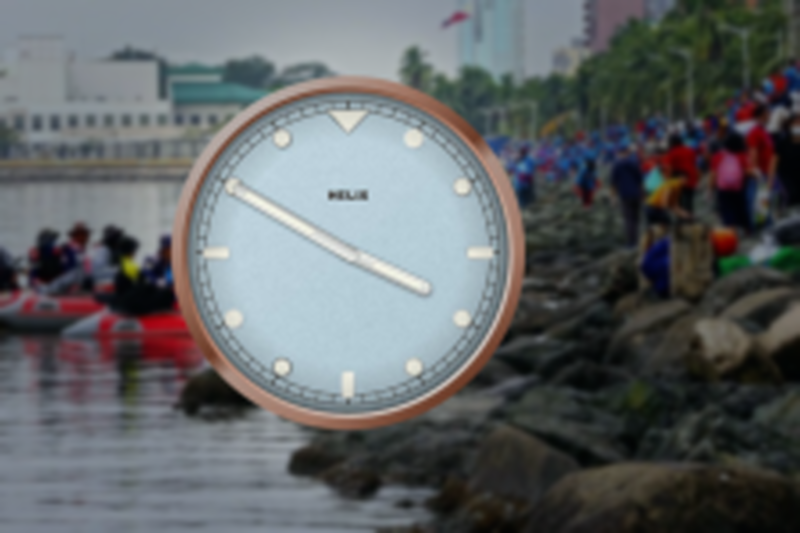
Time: {"hour": 3, "minute": 50}
